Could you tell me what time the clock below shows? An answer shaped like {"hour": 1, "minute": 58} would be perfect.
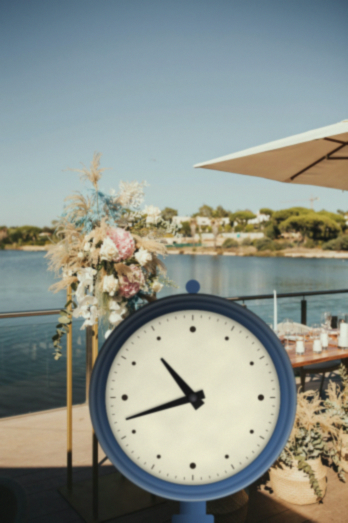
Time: {"hour": 10, "minute": 42}
